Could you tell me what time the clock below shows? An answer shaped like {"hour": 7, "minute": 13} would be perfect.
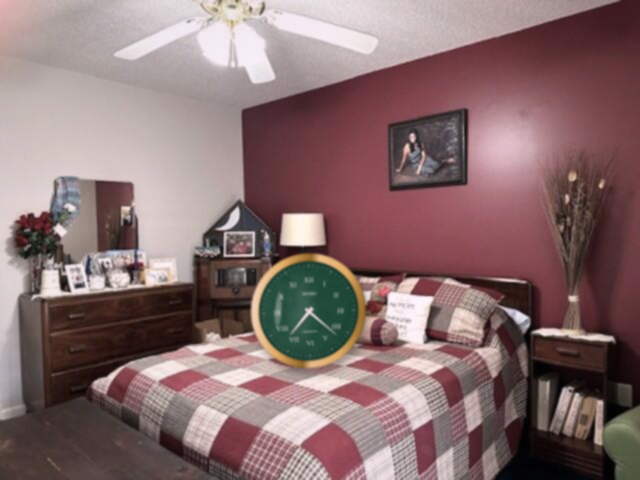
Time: {"hour": 7, "minute": 22}
